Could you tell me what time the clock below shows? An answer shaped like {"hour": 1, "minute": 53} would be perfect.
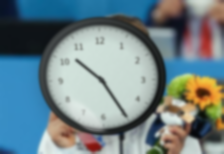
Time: {"hour": 10, "minute": 25}
